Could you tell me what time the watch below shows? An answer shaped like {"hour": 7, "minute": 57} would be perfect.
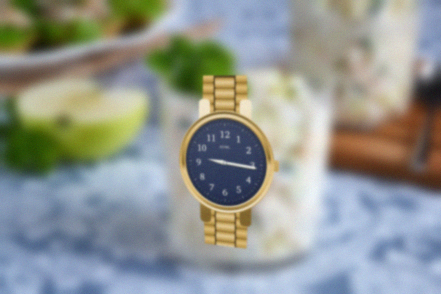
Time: {"hour": 9, "minute": 16}
